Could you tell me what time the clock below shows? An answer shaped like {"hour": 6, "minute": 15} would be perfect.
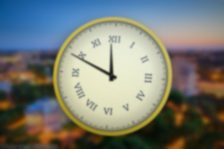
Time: {"hour": 11, "minute": 49}
